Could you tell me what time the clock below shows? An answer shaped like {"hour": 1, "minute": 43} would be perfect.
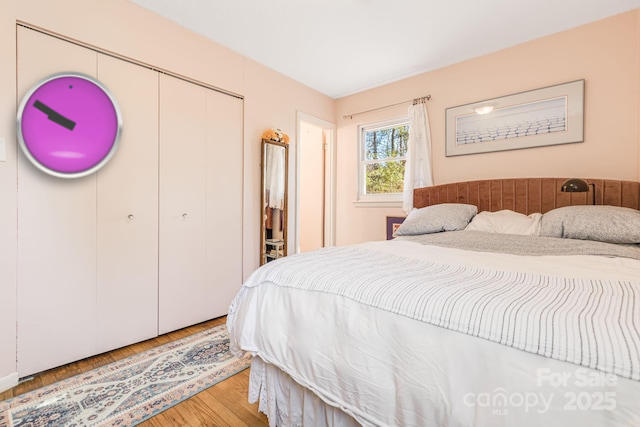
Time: {"hour": 9, "minute": 50}
